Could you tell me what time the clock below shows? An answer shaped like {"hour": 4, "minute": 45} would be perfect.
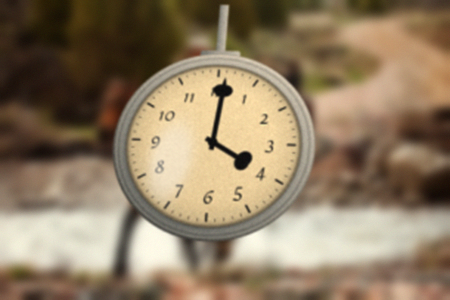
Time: {"hour": 4, "minute": 1}
